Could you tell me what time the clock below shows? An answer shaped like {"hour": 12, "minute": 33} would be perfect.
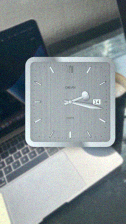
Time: {"hour": 2, "minute": 17}
